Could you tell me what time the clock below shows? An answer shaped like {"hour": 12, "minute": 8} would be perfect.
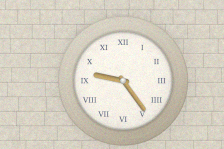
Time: {"hour": 9, "minute": 24}
